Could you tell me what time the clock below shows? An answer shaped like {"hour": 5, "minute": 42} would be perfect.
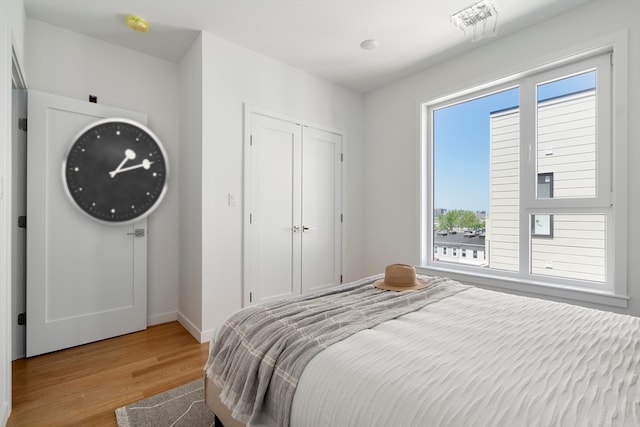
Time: {"hour": 1, "minute": 12}
